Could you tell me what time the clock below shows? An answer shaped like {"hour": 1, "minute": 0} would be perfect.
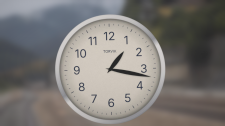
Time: {"hour": 1, "minute": 17}
